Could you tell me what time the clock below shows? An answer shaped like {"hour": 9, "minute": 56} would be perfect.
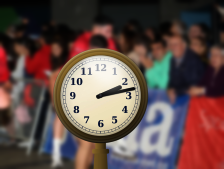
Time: {"hour": 2, "minute": 13}
